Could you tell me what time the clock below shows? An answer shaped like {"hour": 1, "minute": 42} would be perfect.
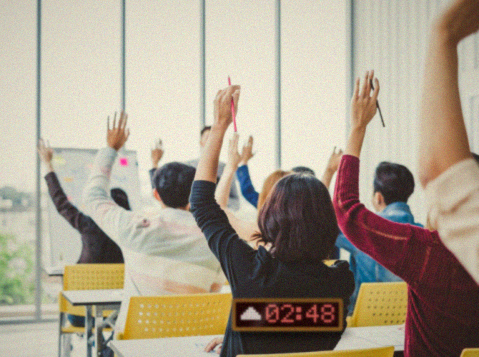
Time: {"hour": 2, "minute": 48}
